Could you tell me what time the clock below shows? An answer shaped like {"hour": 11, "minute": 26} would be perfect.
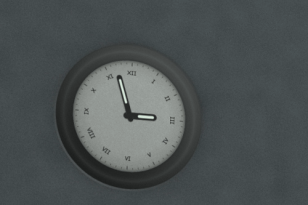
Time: {"hour": 2, "minute": 57}
